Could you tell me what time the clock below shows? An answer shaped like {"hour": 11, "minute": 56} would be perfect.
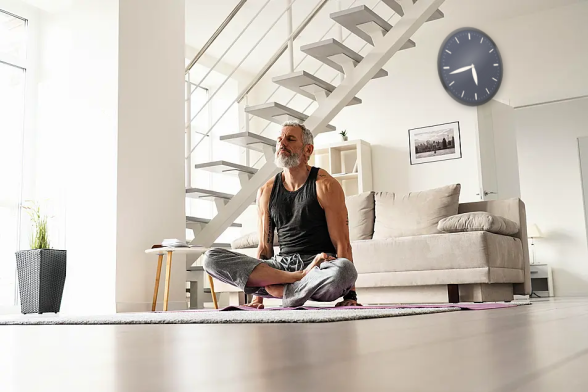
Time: {"hour": 5, "minute": 43}
